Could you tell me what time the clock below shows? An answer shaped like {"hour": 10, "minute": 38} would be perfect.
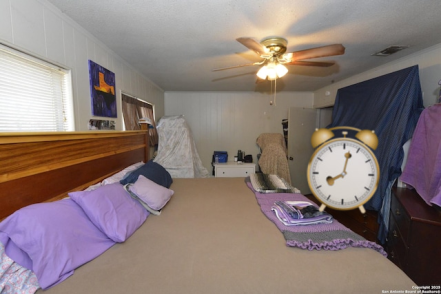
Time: {"hour": 8, "minute": 2}
